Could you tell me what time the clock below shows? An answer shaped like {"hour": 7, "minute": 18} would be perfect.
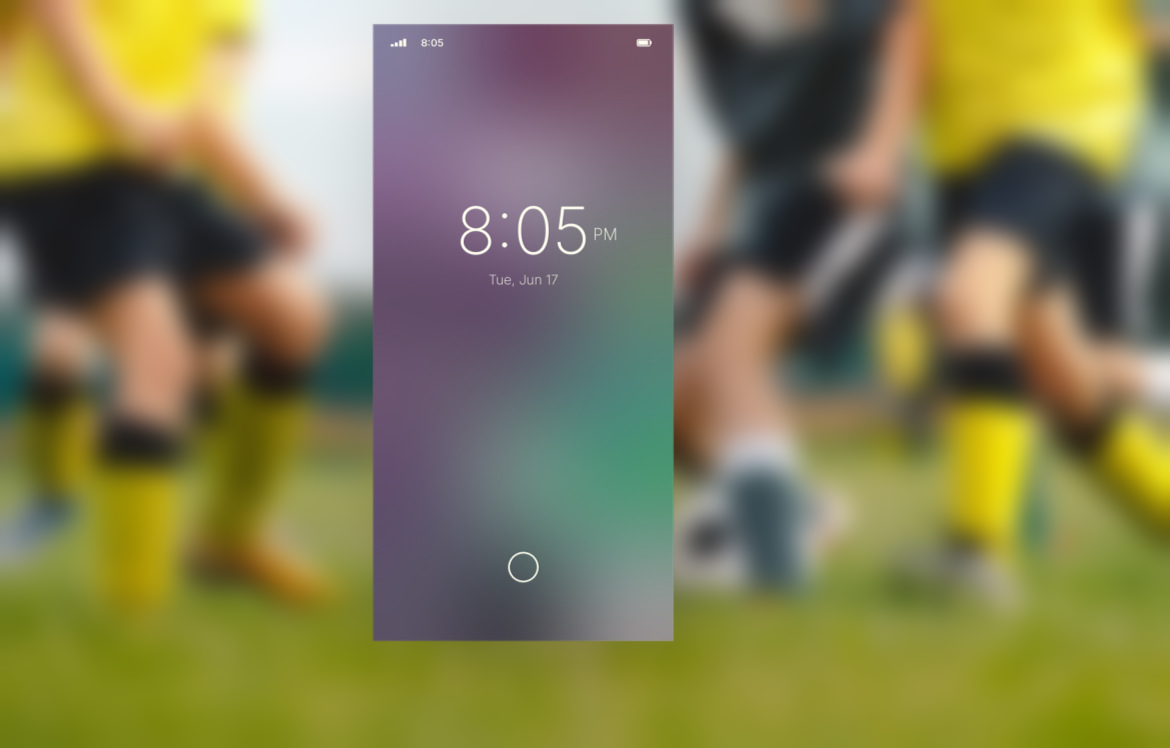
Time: {"hour": 8, "minute": 5}
